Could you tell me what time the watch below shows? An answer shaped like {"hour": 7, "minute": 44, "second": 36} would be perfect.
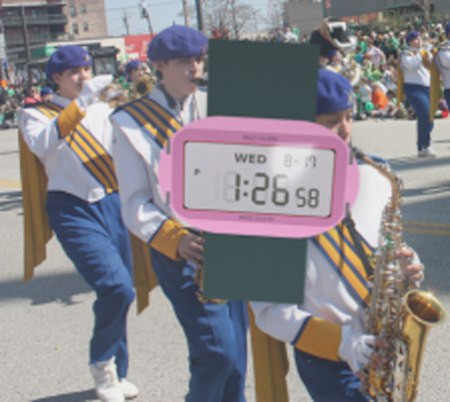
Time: {"hour": 1, "minute": 26, "second": 58}
